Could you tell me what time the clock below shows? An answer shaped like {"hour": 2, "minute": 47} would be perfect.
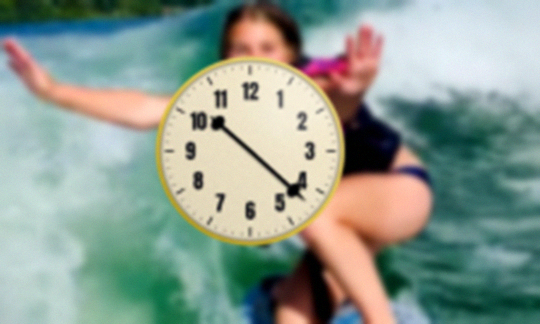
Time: {"hour": 10, "minute": 22}
